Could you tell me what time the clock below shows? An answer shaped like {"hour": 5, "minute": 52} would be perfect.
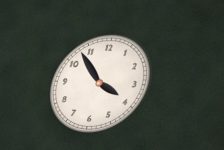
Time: {"hour": 3, "minute": 53}
